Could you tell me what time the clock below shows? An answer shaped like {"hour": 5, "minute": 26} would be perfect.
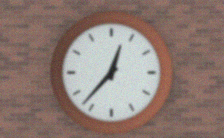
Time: {"hour": 12, "minute": 37}
